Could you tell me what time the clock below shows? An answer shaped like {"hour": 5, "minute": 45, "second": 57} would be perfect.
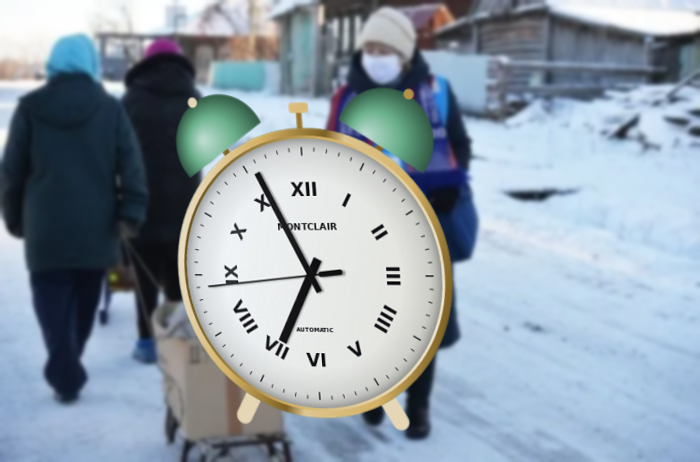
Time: {"hour": 6, "minute": 55, "second": 44}
